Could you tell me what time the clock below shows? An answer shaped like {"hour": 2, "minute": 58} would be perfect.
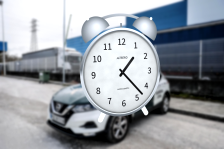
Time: {"hour": 1, "minute": 23}
